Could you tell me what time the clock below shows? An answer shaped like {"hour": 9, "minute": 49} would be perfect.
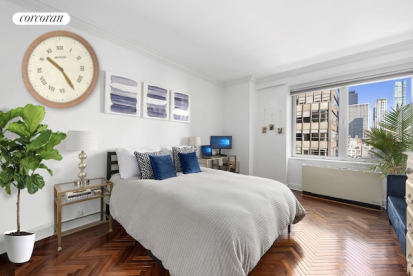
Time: {"hour": 10, "minute": 25}
